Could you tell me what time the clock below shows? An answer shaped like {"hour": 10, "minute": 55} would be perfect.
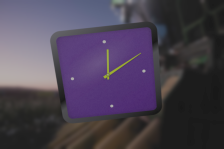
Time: {"hour": 12, "minute": 10}
